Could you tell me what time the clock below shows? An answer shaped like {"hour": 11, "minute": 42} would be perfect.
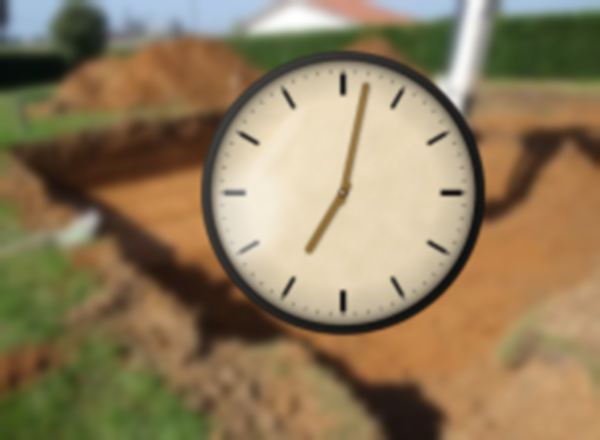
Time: {"hour": 7, "minute": 2}
